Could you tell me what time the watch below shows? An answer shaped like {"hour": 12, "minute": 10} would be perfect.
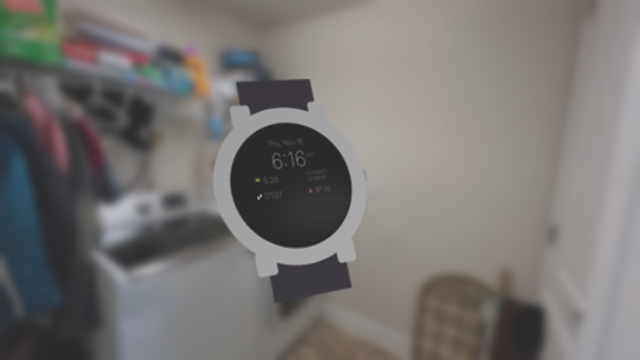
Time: {"hour": 6, "minute": 16}
